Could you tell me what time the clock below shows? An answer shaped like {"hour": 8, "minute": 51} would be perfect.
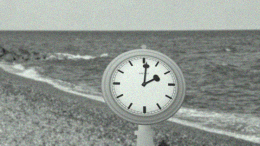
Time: {"hour": 2, "minute": 1}
